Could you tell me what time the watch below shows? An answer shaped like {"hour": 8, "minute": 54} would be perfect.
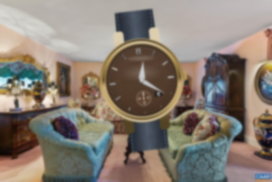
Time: {"hour": 12, "minute": 21}
